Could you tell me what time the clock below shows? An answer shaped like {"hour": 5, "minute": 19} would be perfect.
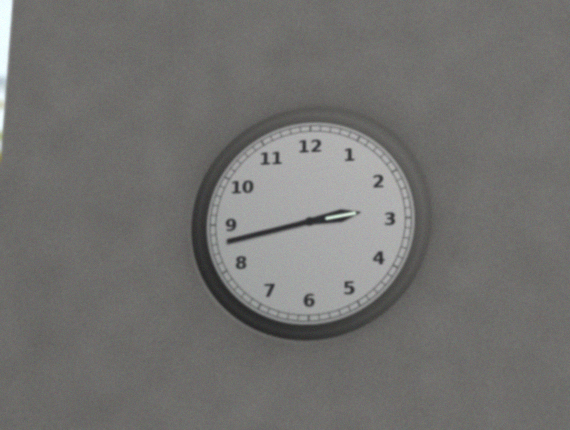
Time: {"hour": 2, "minute": 43}
